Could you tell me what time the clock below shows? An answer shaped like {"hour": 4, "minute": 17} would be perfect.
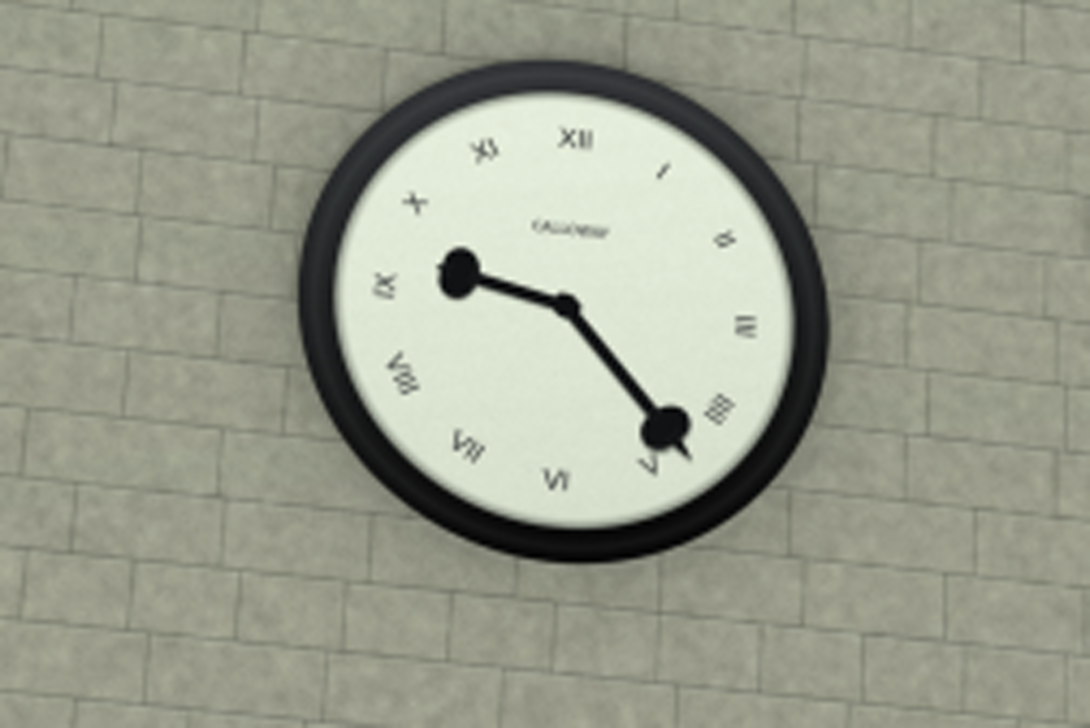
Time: {"hour": 9, "minute": 23}
